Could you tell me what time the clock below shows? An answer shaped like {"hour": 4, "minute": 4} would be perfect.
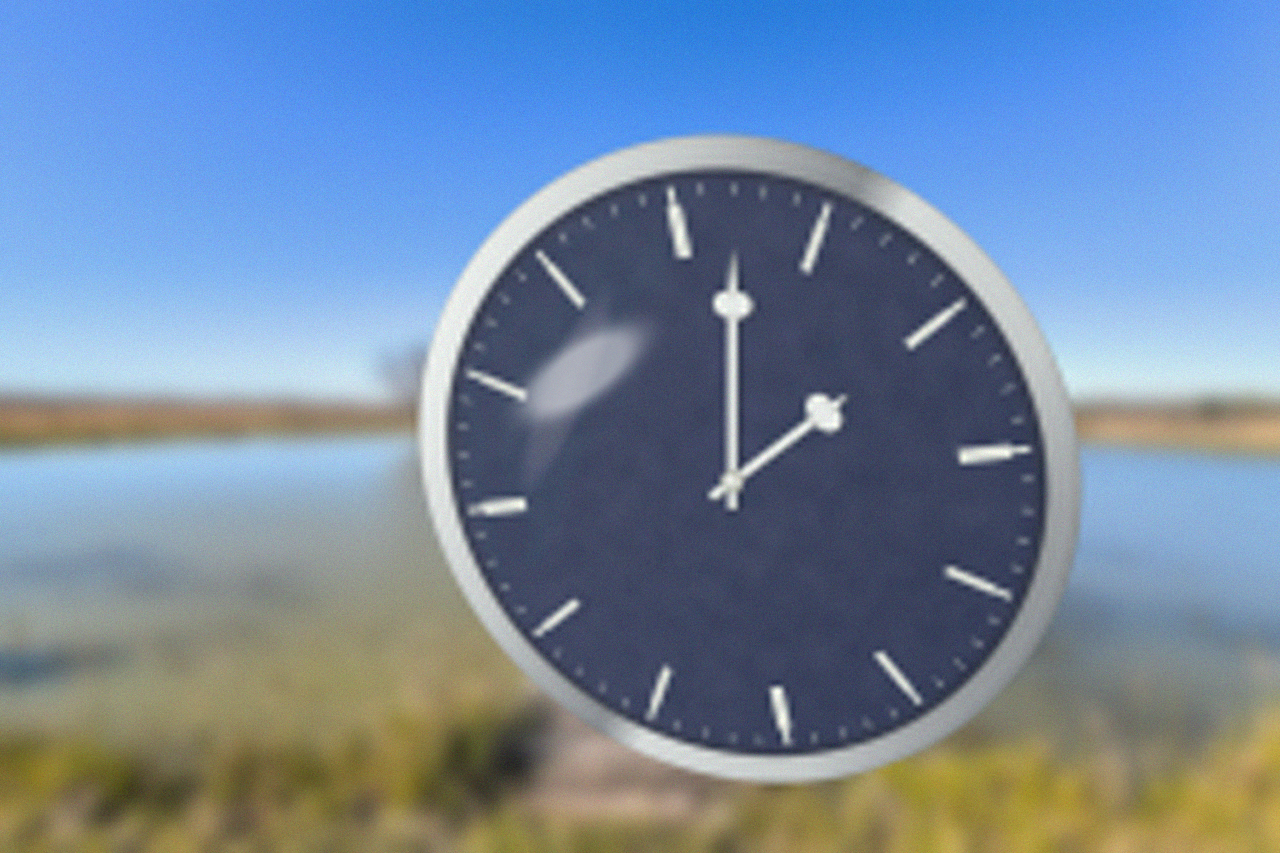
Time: {"hour": 2, "minute": 2}
